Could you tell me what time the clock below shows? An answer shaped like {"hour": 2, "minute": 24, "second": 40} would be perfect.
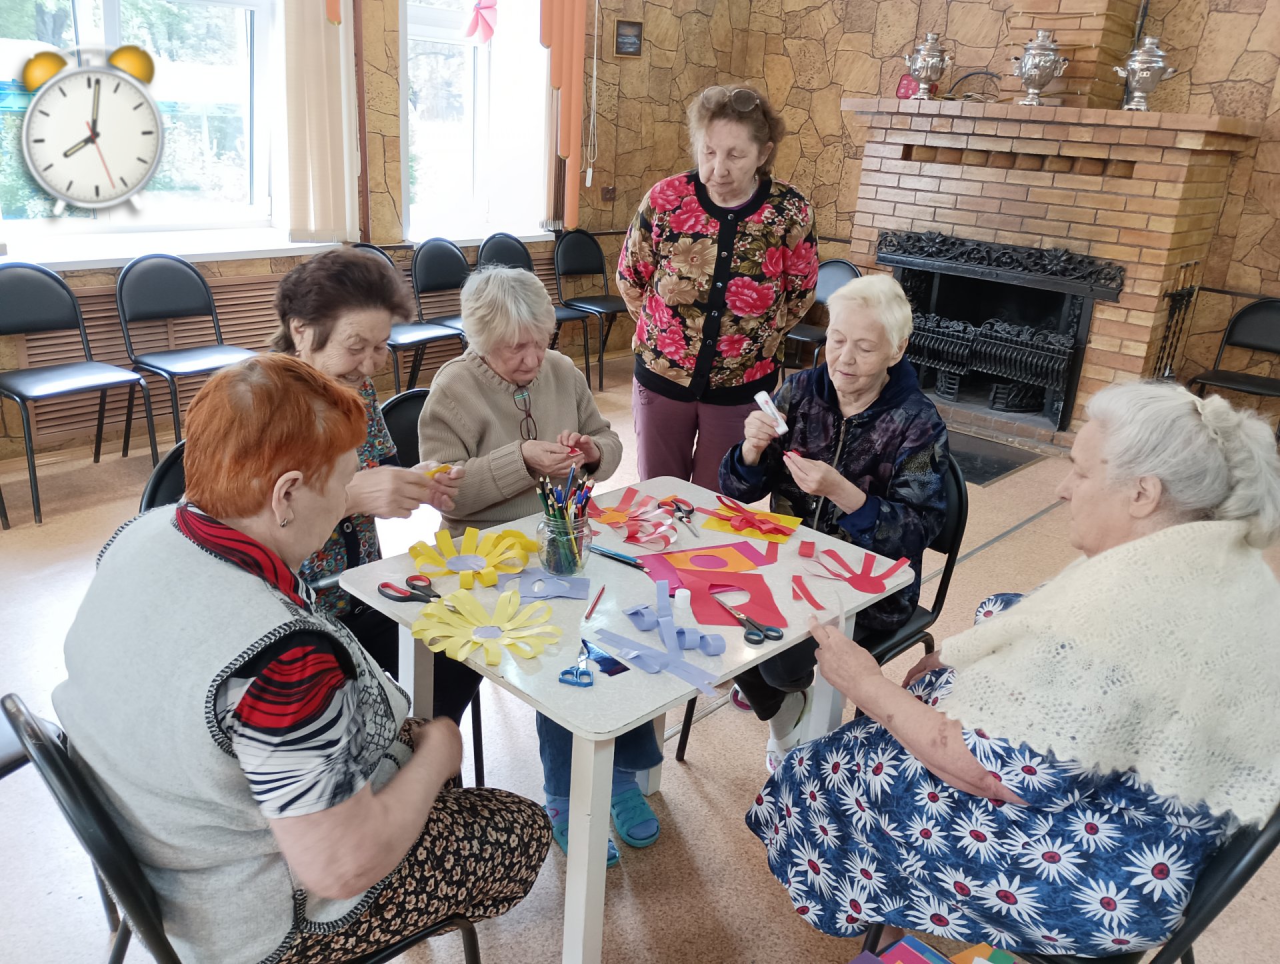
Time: {"hour": 8, "minute": 1, "second": 27}
